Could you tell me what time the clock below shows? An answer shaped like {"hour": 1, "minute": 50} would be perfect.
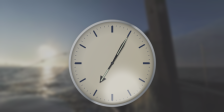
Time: {"hour": 7, "minute": 5}
